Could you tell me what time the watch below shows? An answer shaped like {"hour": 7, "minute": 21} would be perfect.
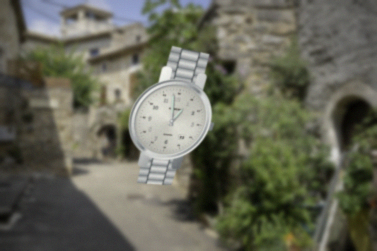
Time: {"hour": 12, "minute": 58}
